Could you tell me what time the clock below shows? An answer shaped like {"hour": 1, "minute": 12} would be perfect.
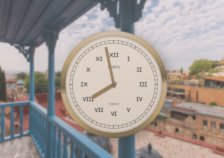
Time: {"hour": 7, "minute": 58}
